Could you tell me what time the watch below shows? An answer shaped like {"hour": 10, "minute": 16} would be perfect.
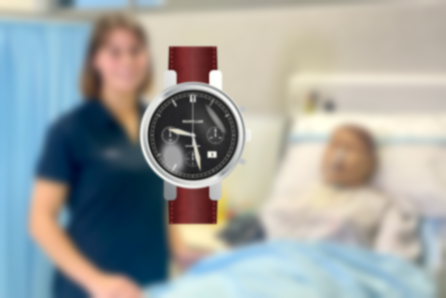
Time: {"hour": 9, "minute": 28}
